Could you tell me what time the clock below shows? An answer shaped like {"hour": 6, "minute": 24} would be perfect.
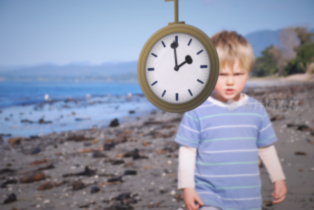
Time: {"hour": 1, "minute": 59}
